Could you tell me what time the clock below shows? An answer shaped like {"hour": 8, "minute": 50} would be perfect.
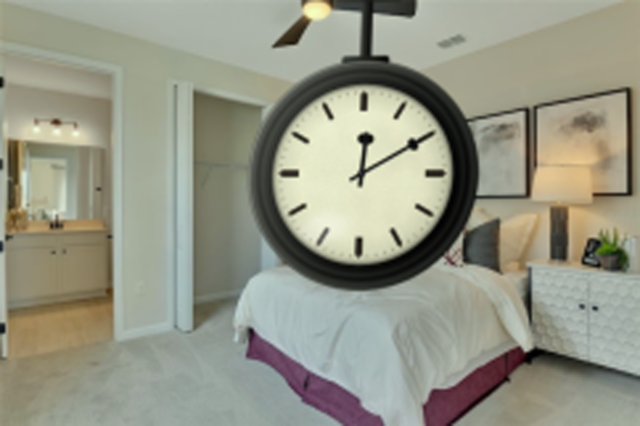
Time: {"hour": 12, "minute": 10}
